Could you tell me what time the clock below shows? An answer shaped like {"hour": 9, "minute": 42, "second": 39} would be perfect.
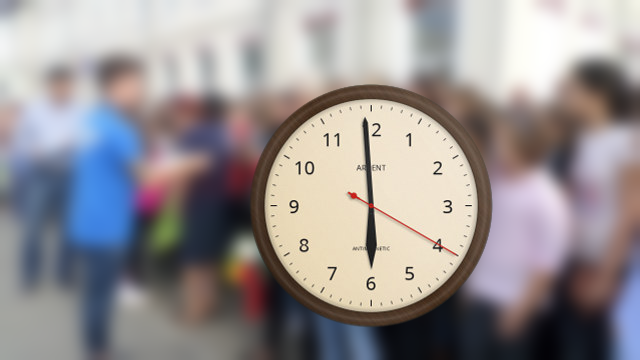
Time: {"hour": 5, "minute": 59, "second": 20}
